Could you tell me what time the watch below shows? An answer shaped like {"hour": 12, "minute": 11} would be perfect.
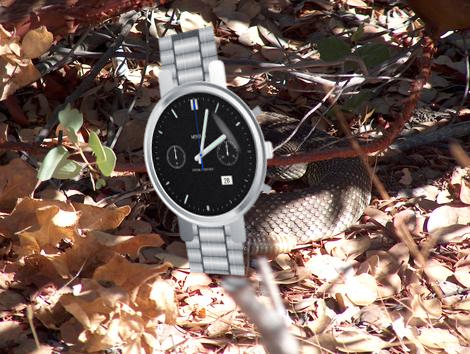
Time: {"hour": 2, "minute": 3}
